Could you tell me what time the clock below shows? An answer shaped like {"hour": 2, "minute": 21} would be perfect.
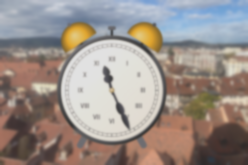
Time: {"hour": 11, "minute": 26}
